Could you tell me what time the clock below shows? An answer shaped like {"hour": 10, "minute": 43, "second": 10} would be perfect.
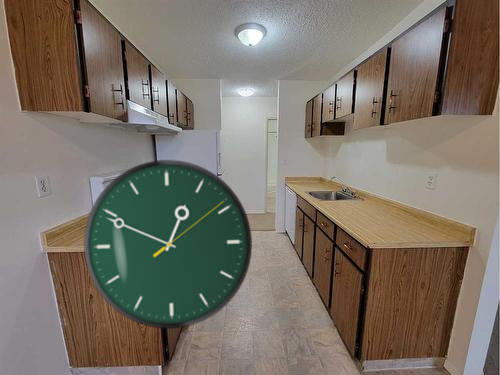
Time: {"hour": 12, "minute": 49, "second": 9}
